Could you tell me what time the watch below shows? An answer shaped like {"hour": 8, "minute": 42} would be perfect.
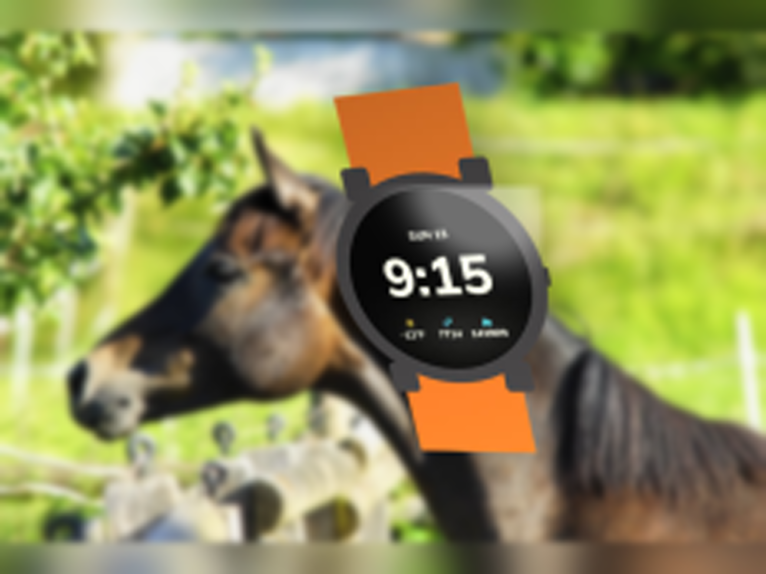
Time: {"hour": 9, "minute": 15}
